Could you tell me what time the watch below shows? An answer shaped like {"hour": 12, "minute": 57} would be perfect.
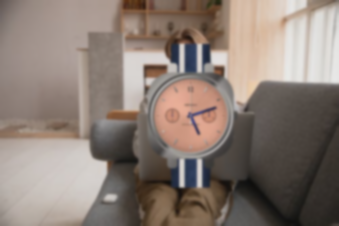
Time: {"hour": 5, "minute": 12}
